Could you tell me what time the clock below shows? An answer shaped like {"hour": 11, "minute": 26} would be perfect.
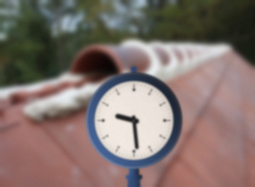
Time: {"hour": 9, "minute": 29}
